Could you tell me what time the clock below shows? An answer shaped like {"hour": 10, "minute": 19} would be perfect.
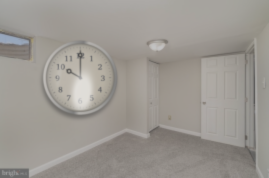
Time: {"hour": 10, "minute": 0}
